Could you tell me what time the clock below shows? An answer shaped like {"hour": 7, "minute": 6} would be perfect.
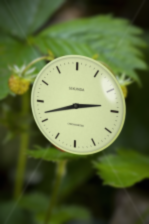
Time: {"hour": 2, "minute": 42}
